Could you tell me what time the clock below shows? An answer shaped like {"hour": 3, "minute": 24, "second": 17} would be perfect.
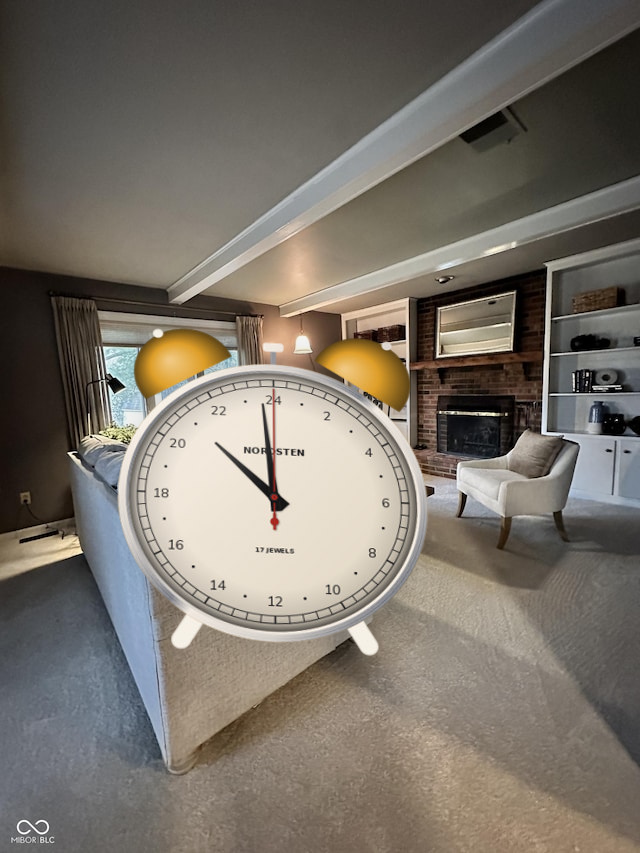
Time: {"hour": 20, "minute": 59, "second": 0}
